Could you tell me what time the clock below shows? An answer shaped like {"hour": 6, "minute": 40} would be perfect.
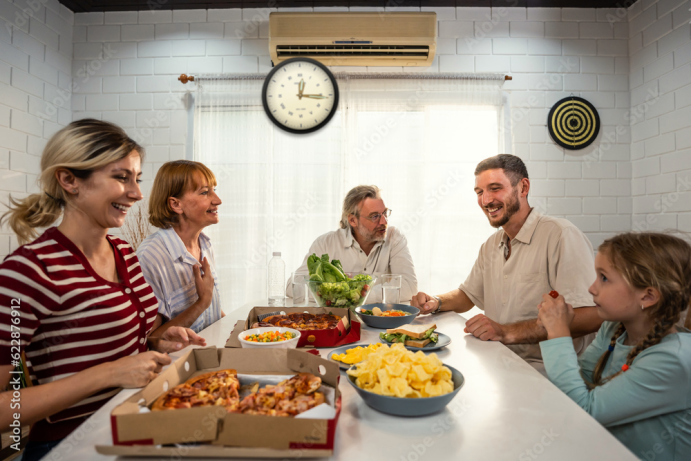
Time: {"hour": 12, "minute": 16}
